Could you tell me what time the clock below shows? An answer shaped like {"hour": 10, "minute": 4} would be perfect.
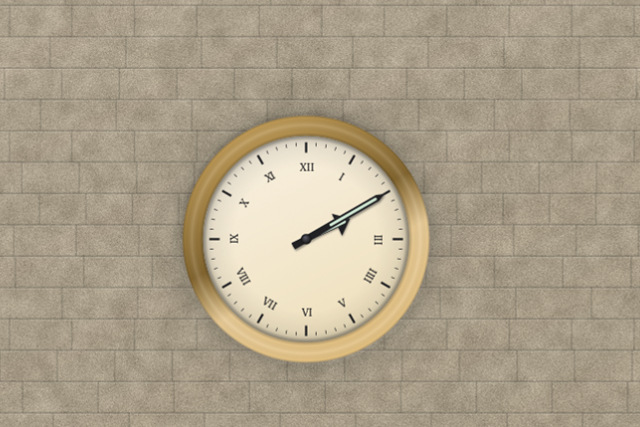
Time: {"hour": 2, "minute": 10}
